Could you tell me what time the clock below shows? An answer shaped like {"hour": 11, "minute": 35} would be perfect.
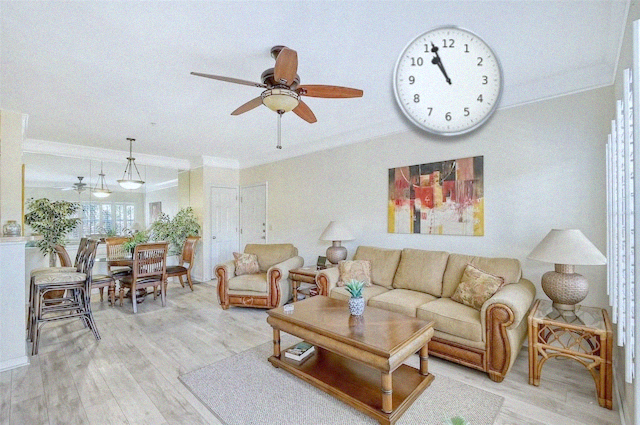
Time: {"hour": 10, "minute": 56}
